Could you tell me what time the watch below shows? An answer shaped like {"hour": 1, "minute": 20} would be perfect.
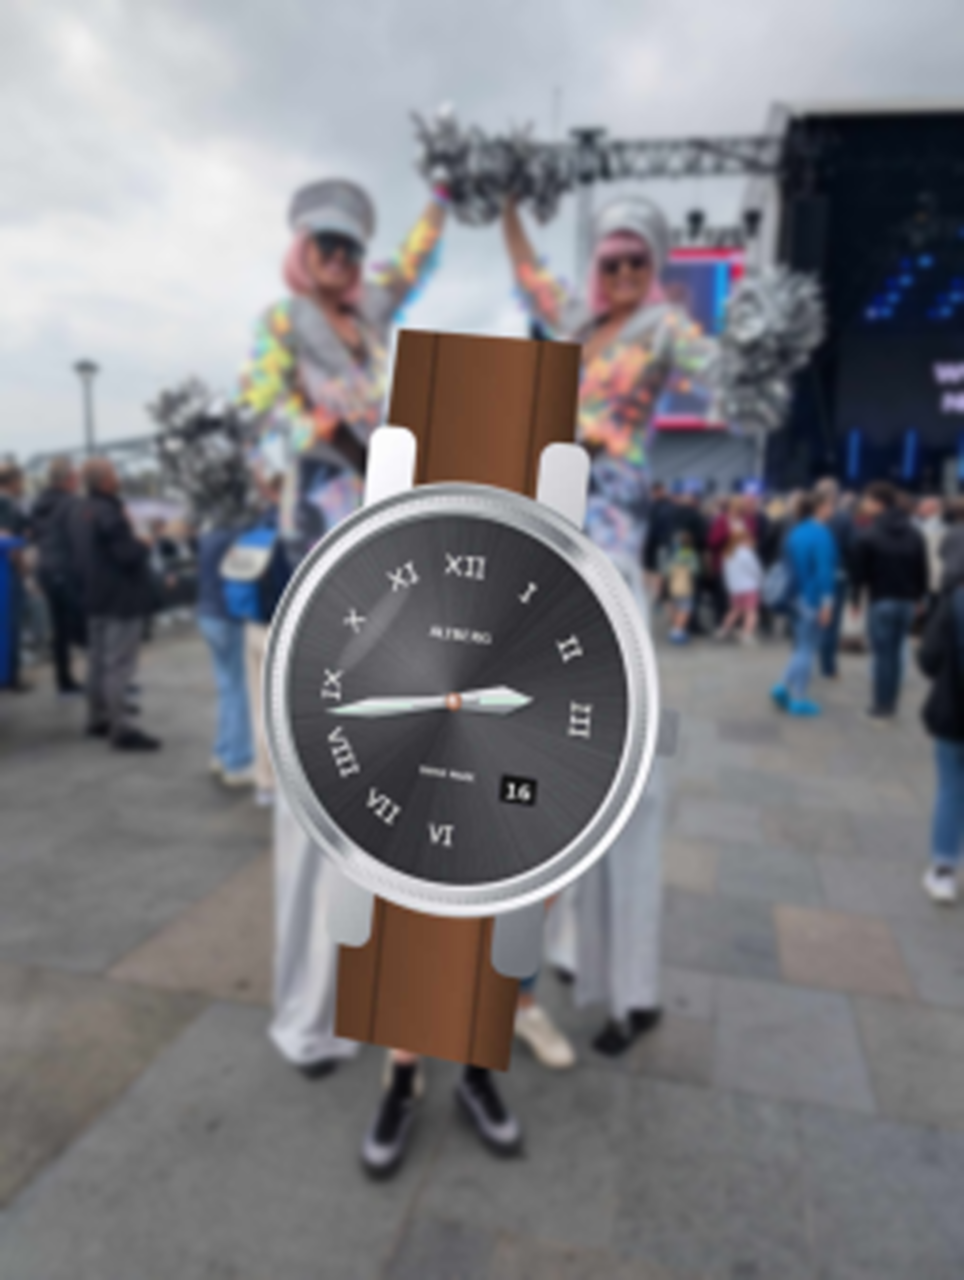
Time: {"hour": 2, "minute": 43}
